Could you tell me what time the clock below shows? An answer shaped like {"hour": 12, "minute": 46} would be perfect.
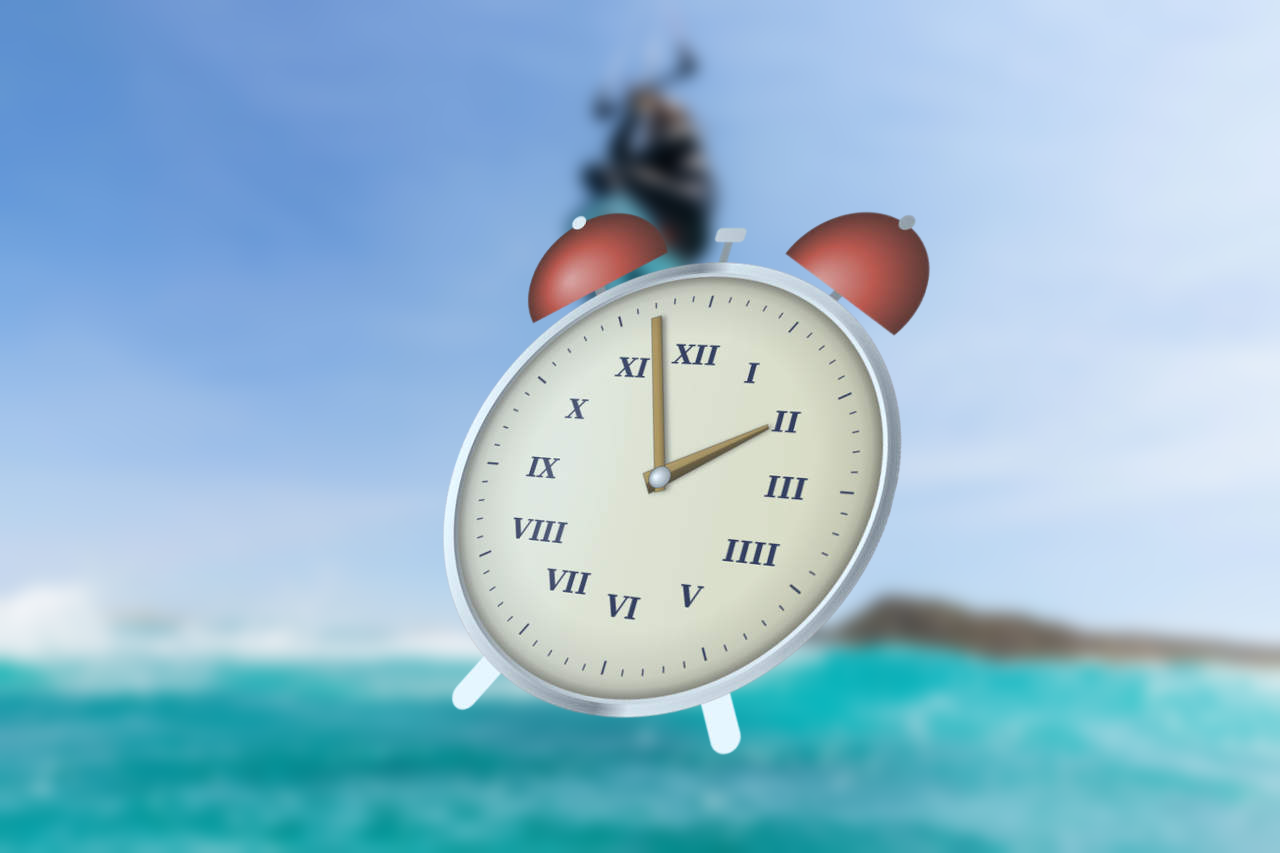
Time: {"hour": 1, "minute": 57}
